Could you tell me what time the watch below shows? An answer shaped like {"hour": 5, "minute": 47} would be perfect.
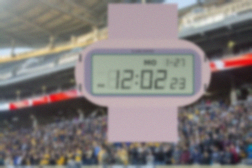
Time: {"hour": 12, "minute": 2}
